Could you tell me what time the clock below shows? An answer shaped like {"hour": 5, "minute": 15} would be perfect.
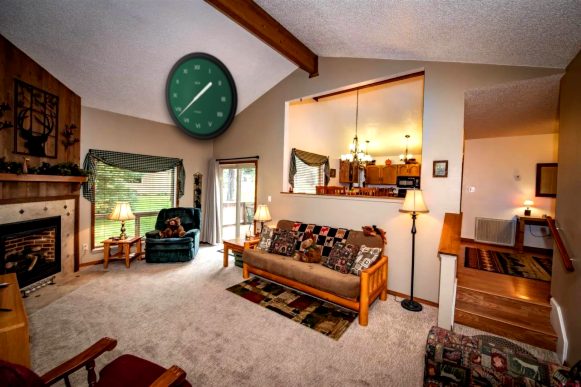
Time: {"hour": 1, "minute": 38}
